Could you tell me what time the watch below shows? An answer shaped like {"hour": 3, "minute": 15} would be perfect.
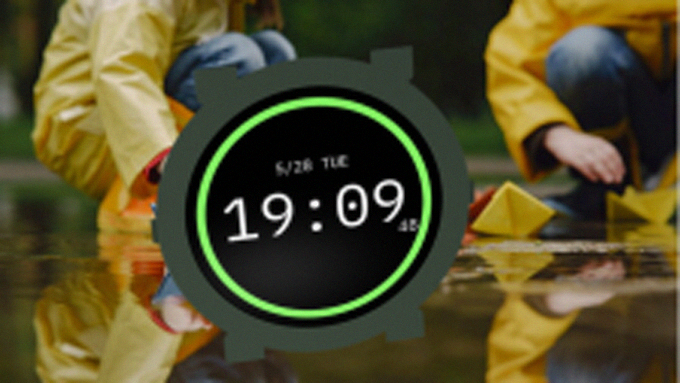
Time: {"hour": 19, "minute": 9}
